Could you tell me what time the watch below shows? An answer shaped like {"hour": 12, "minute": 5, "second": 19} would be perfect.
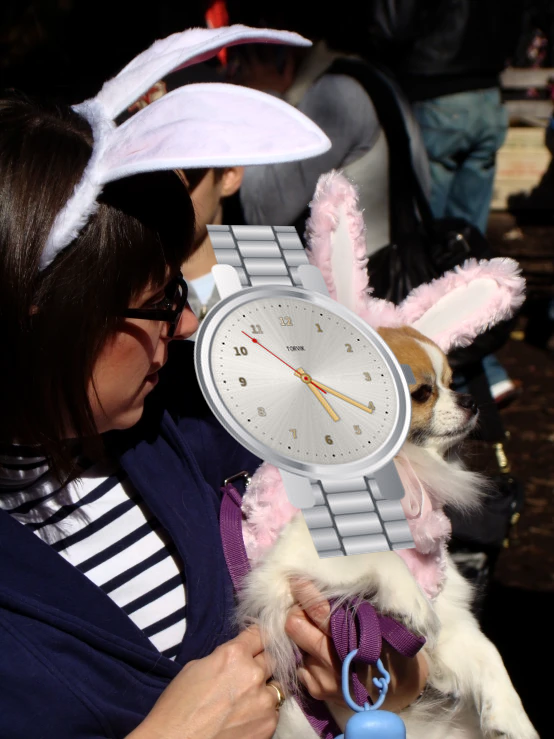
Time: {"hour": 5, "minute": 20, "second": 53}
